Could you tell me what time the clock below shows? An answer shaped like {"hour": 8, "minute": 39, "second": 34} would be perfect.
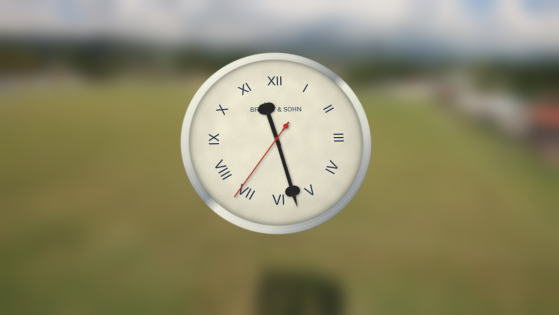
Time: {"hour": 11, "minute": 27, "second": 36}
